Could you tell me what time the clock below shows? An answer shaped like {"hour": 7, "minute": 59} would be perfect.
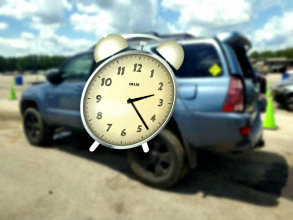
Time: {"hour": 2, "minute": 23}
